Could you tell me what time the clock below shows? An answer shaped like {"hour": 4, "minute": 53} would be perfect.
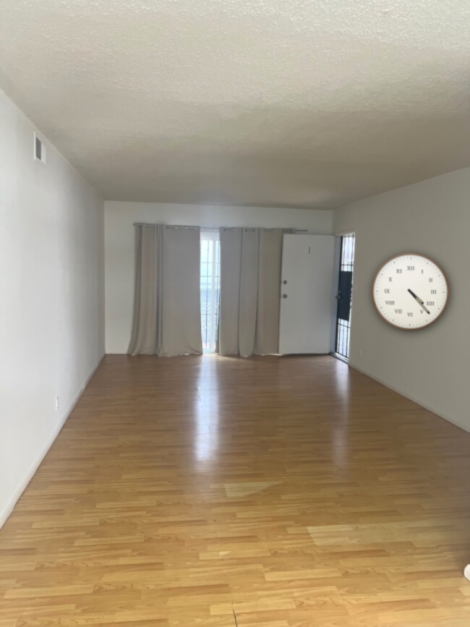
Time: {"hour": 4, "minute": 23}
